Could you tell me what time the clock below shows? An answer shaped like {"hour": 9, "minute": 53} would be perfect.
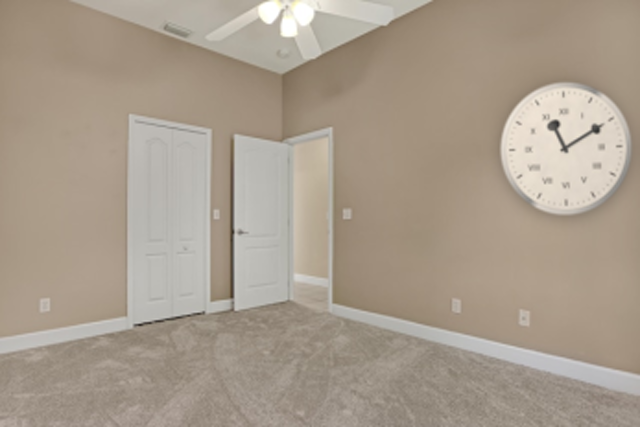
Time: {"hour": 11, "minute": 10}
